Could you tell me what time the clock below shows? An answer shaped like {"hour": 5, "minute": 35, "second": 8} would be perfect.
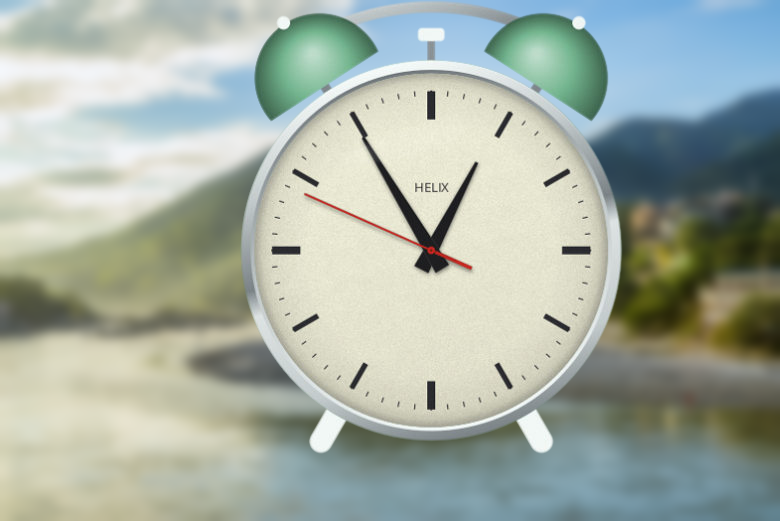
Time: {"hour": 12, "minute": 54, "second": 49}
